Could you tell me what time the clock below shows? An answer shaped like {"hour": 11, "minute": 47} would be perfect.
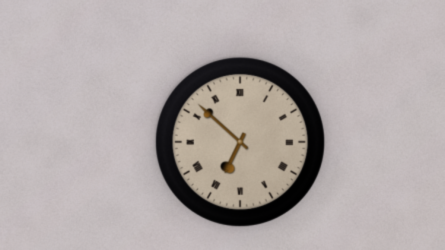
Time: {"hour": 6, "minute": 52}
